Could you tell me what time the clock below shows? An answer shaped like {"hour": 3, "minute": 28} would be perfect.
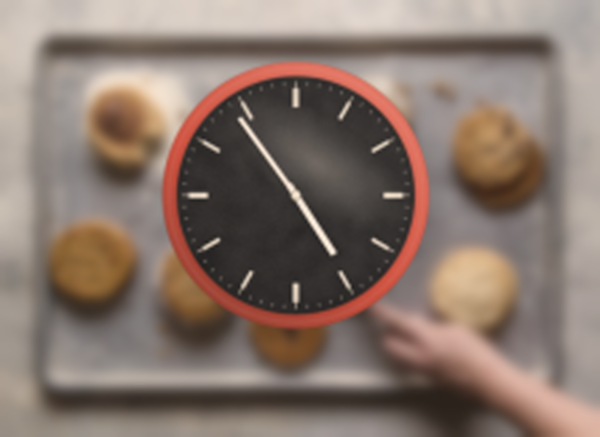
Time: {"hour": 4, "minute": 54}
